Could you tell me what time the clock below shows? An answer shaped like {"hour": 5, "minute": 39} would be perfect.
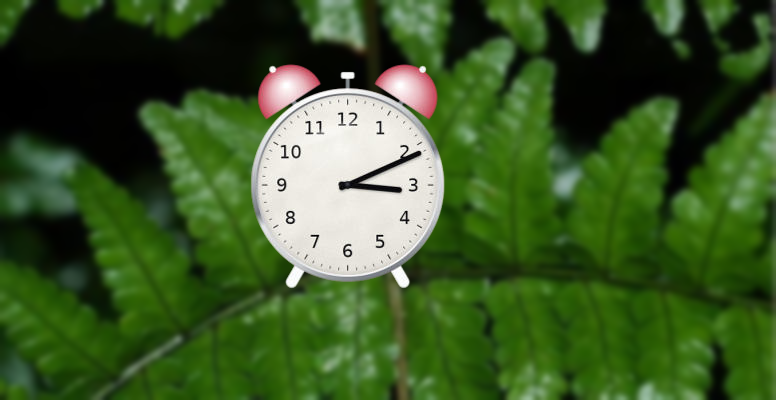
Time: {"hour": 3, "minute": 11}
